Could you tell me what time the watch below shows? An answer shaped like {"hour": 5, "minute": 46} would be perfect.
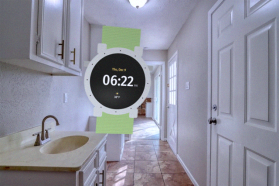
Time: {"hour": 6, "minute": 22}
